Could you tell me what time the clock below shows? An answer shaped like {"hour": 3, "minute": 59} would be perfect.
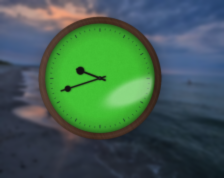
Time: {"hour": 9, "minute": 42}
